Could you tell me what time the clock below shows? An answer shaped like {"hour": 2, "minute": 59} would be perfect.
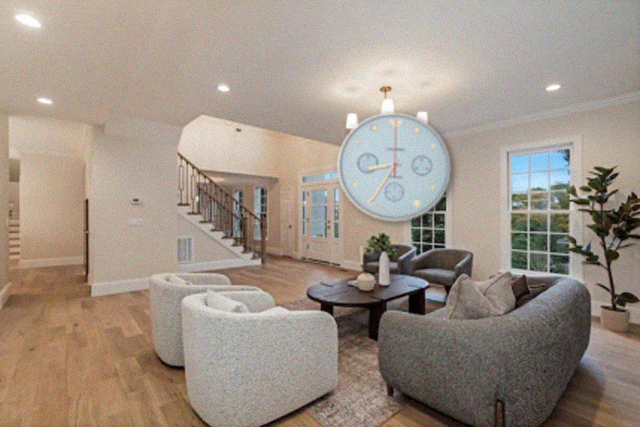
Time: {"hour": 8, "minute": 35}
